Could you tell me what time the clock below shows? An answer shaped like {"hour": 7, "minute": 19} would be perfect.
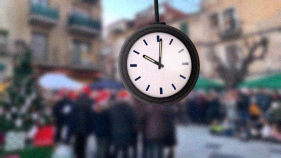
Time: {"hour": 10, "minute": 1}
